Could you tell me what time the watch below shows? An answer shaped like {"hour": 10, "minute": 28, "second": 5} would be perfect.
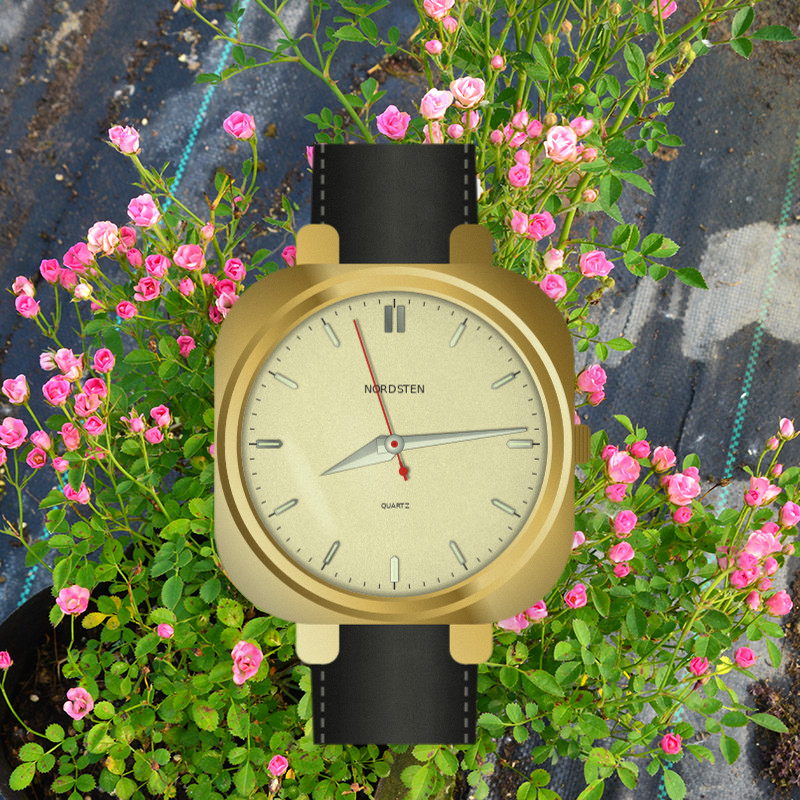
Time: {"hour": 8, "minute": 13, "second": 57}
